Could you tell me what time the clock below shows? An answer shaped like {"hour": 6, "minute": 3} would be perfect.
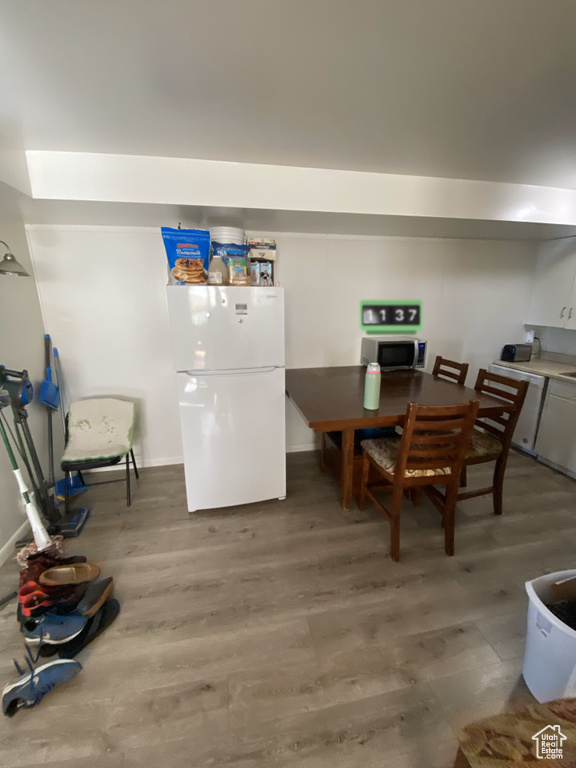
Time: {"hour": 11, "minute": 37}
